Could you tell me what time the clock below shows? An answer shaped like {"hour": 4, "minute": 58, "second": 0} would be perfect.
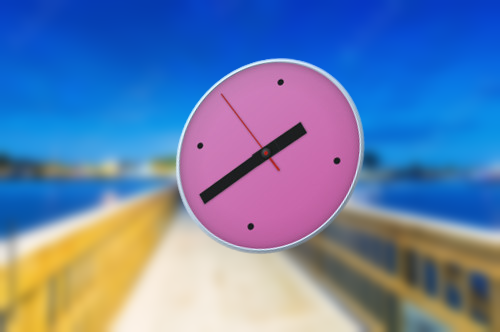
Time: {"hour": 1, "minute": 37, "second": 52}
